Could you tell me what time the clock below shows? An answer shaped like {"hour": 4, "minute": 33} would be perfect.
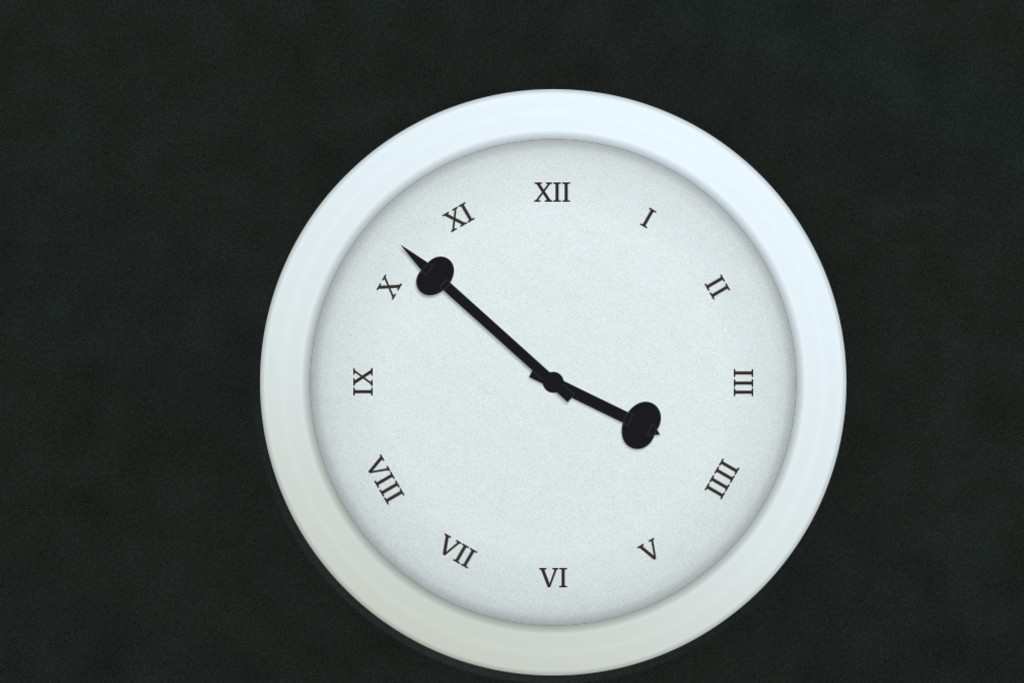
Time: {"hour": 3, "minute": 52}
